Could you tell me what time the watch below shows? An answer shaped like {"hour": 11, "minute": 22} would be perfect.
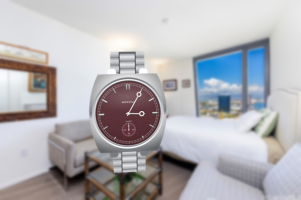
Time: {"hour": 3, "minute": 5}
